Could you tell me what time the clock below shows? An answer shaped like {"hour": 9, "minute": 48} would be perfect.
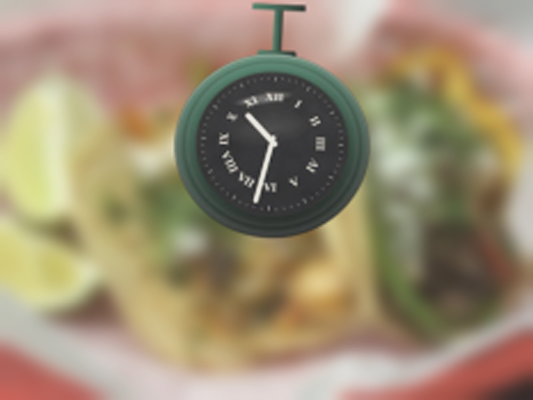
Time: {"hour": 10, "minute": 32}
